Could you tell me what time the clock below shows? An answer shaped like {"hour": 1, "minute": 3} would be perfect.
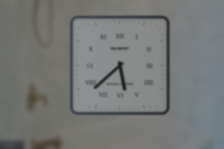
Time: {"hour": 5, "minute": 38}
